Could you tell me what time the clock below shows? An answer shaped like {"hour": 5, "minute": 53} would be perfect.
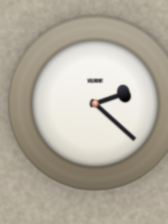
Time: {"hour": 2, "minute": 22}
